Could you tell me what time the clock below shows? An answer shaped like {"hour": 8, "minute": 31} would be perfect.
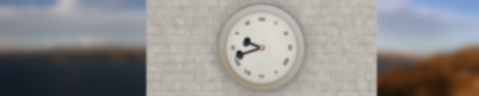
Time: {"hour": 9, "minute": 42}
